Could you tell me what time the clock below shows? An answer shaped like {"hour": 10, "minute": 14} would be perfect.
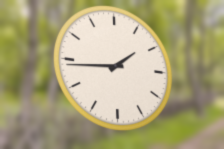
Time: {"hour": 1, "minute": 44}
